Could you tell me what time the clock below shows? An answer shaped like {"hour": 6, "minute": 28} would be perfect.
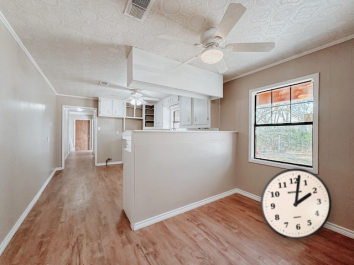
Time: {"hour": 2, "minute": 2}
